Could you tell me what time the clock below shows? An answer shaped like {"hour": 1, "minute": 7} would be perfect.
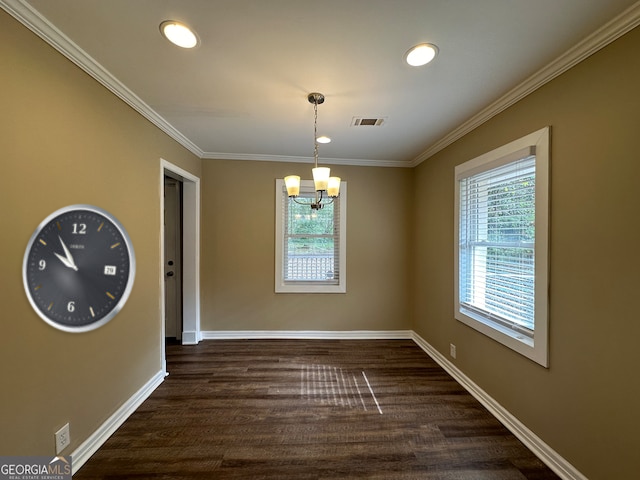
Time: {"hour": 9, "minute": 54}
